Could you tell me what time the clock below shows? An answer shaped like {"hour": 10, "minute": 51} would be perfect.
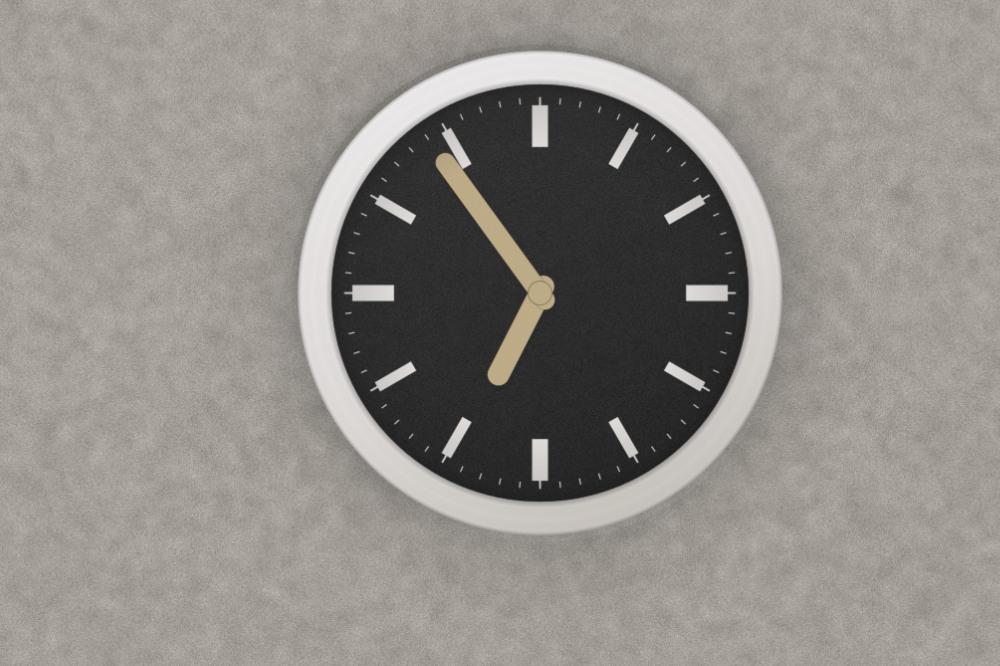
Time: {"hour": 6, "minute": 54}
